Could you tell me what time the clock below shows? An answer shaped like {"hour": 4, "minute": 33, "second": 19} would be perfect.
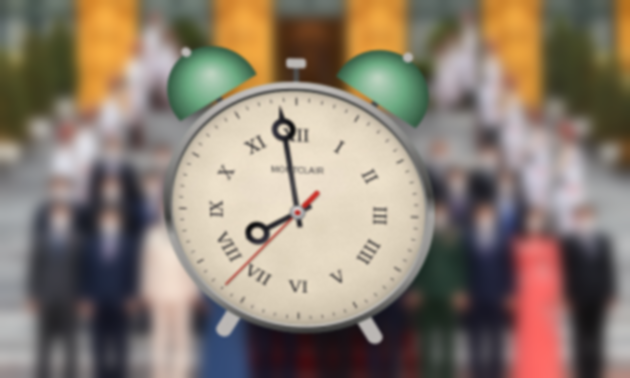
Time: {"hour": 7, "minute": 58, "second": 37}
